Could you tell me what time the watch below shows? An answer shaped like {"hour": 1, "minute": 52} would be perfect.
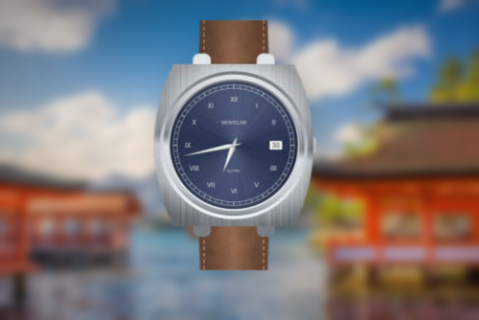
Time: {"hour": 6, "minute": 43}
